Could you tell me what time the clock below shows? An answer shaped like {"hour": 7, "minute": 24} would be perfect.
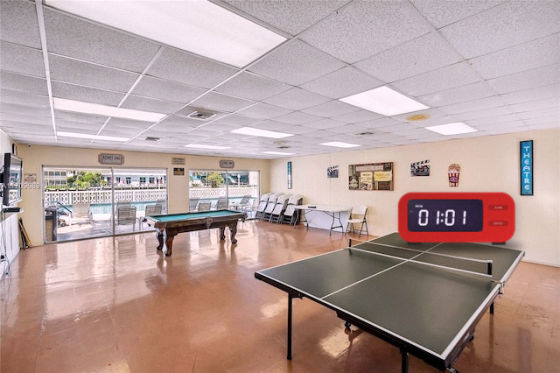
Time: {"hour": 1, "minute": 1}
